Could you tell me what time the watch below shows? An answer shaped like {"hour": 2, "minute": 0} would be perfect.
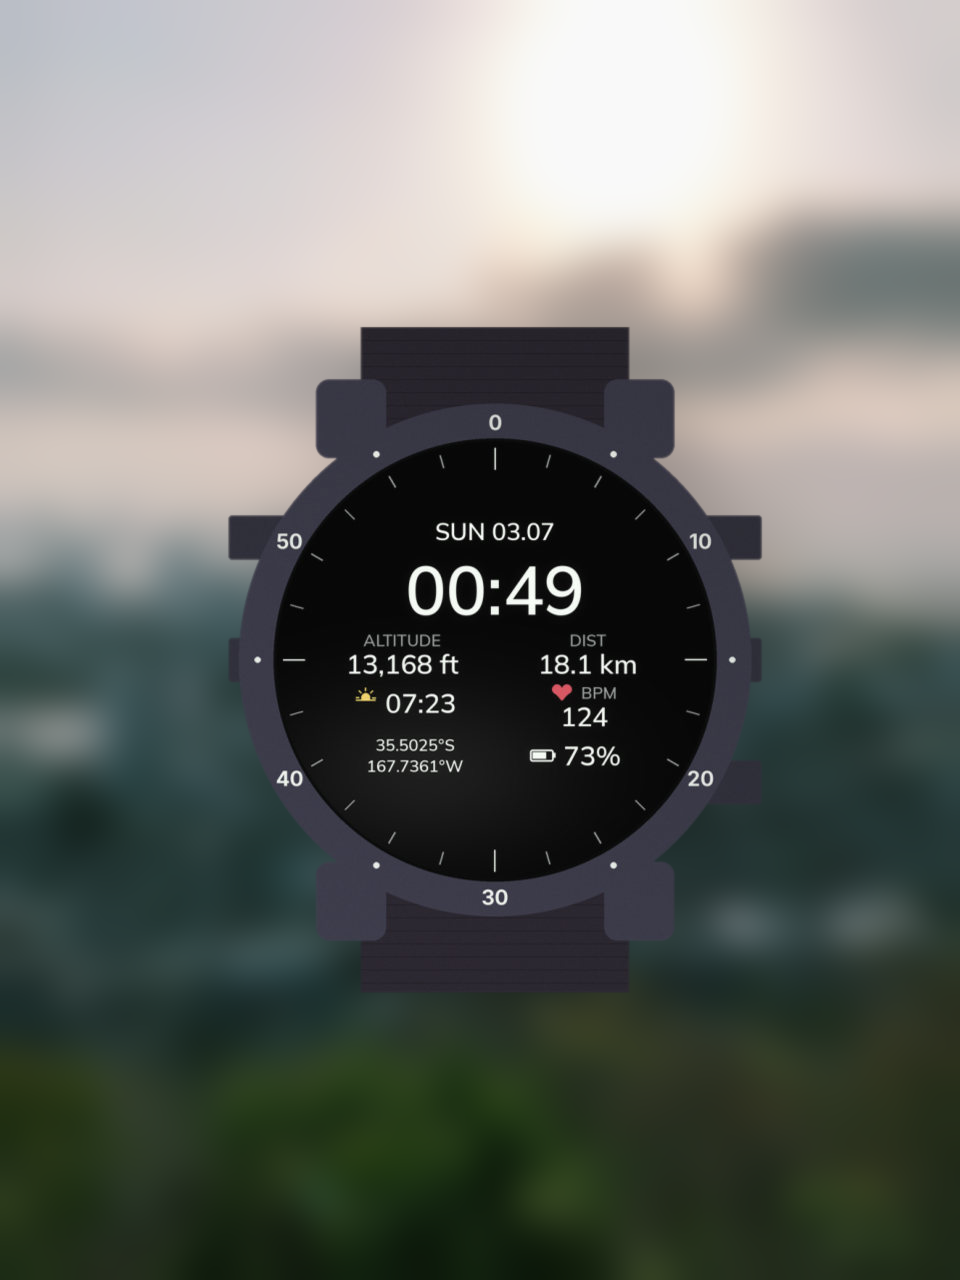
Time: {"hour": 0, "minute": 49}
